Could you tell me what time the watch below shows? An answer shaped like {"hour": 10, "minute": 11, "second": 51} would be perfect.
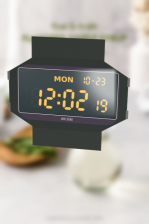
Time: {"hour": 12, "minute": 2, "second": 19}
